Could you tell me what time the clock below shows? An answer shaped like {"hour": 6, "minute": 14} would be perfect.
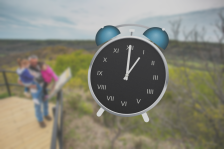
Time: {"hour": 1, "minute": 0}
